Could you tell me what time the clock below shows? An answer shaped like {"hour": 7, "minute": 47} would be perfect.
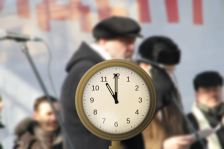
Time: {"hour": 11, "minute": 0}
